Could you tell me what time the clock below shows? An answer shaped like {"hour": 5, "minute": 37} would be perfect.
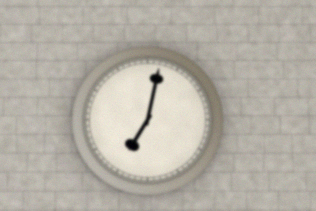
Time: {"hour": 7, "minute": 2}
